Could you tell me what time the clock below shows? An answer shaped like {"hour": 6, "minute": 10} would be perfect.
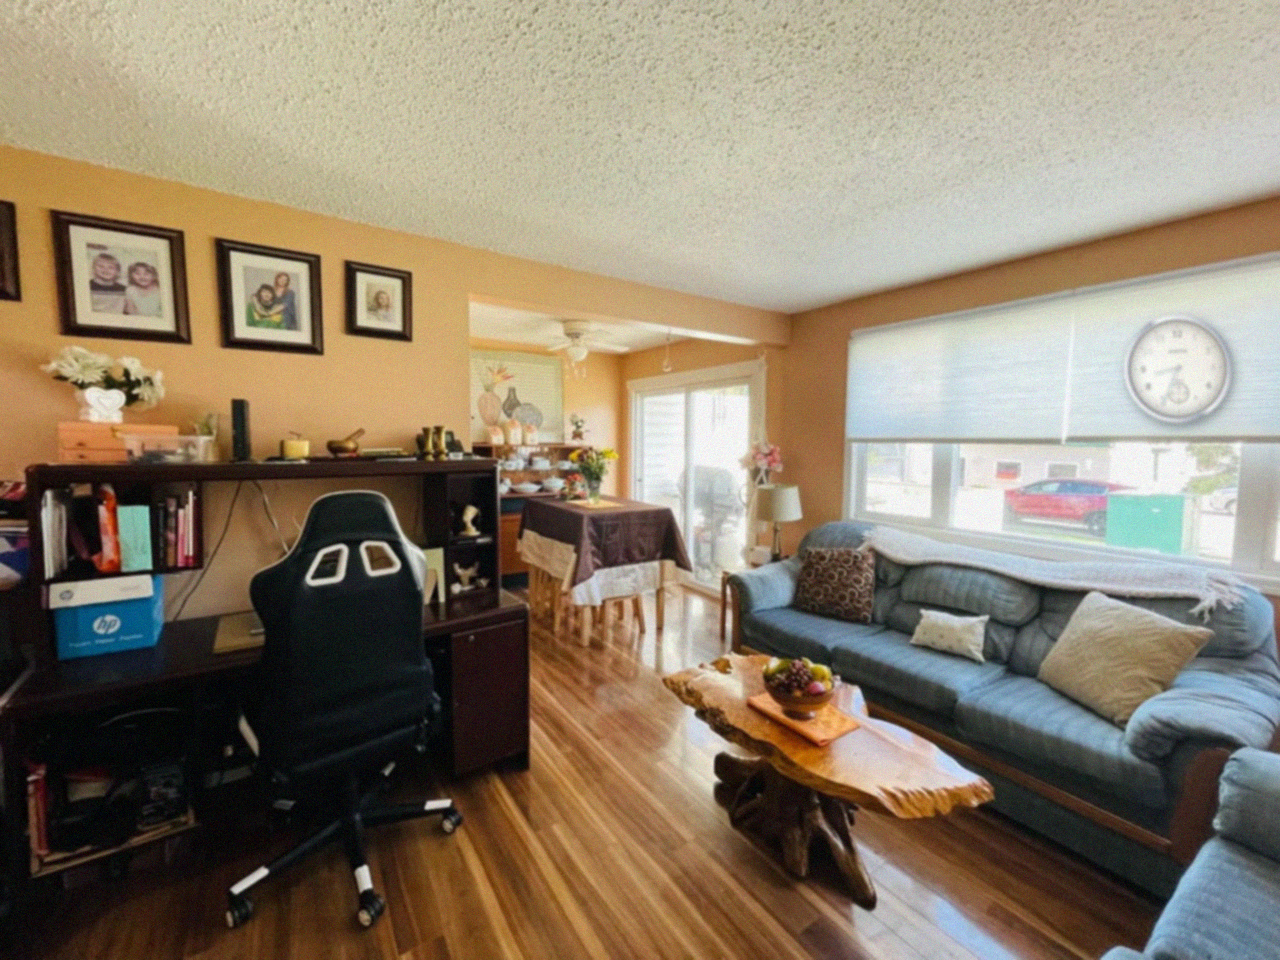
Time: {"hour": 8, "minute": 34}
